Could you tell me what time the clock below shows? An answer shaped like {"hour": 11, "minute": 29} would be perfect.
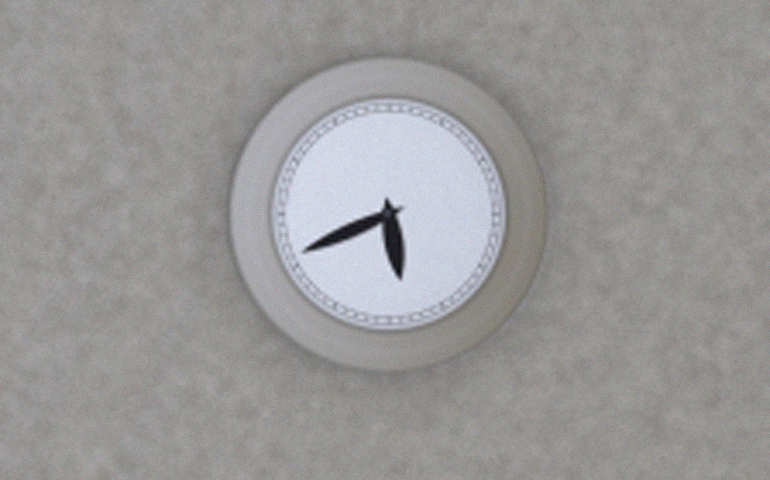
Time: {"hour": 5, "minute": 41}
